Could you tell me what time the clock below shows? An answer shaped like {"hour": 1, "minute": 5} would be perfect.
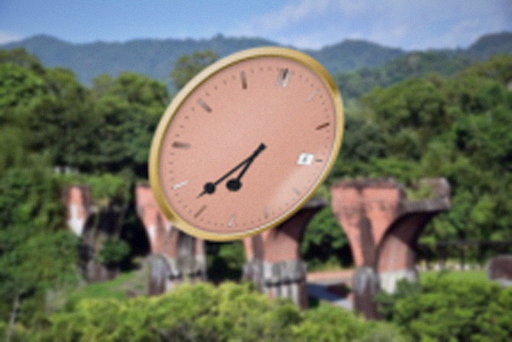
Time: {"hour": 6, "minute": 37}
